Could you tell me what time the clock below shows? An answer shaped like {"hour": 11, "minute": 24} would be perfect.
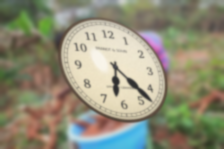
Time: {"hour": 6, "minute": 23}
